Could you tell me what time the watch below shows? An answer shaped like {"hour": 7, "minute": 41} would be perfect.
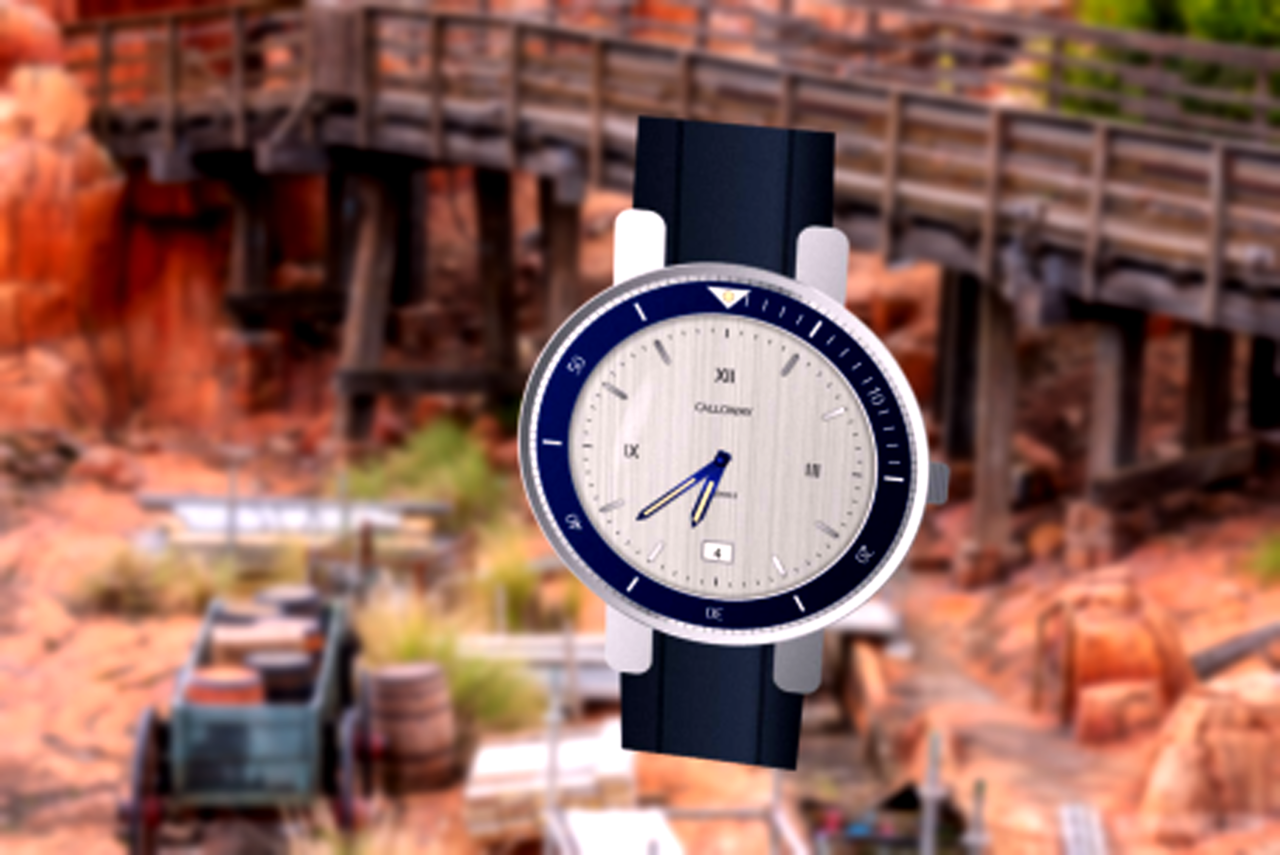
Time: {"hour": 6, "minute": 38}
